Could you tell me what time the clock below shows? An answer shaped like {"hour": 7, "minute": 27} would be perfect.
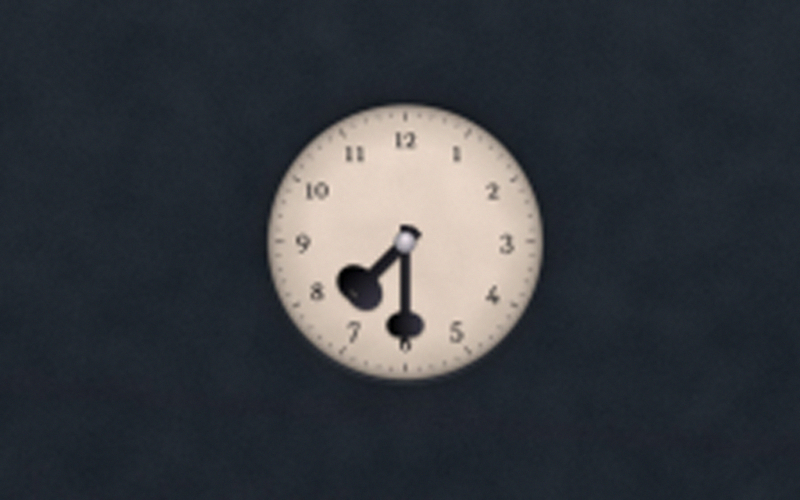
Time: {"hour": 7, "minute": 30}
